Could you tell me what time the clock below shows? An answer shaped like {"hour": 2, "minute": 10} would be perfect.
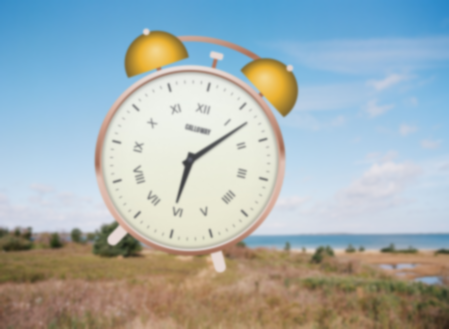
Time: {"hour": 6, "minute": 7}
